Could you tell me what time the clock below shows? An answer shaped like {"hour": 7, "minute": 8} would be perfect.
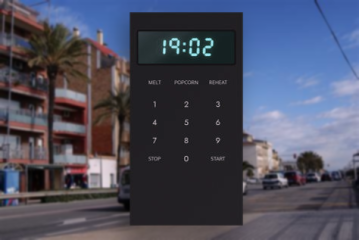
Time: {"hour": 19, "minute": 2}
